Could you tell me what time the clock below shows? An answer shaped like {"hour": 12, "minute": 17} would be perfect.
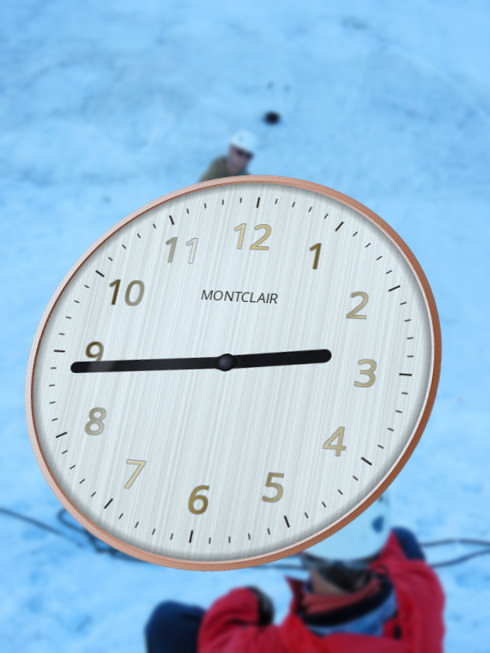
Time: {"hour": 2, "minute": 44}
